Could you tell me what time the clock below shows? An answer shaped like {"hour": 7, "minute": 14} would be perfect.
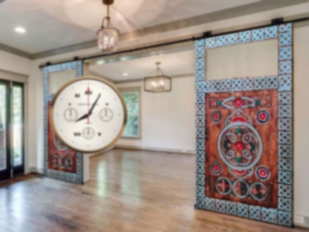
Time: {"hour": 8, "minute": 5}
